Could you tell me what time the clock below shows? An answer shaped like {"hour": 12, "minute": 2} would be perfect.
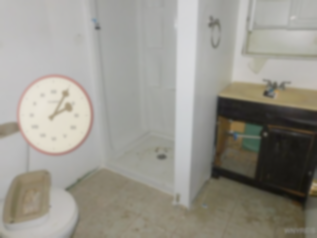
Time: {"hour": 2, "minute": 5}
